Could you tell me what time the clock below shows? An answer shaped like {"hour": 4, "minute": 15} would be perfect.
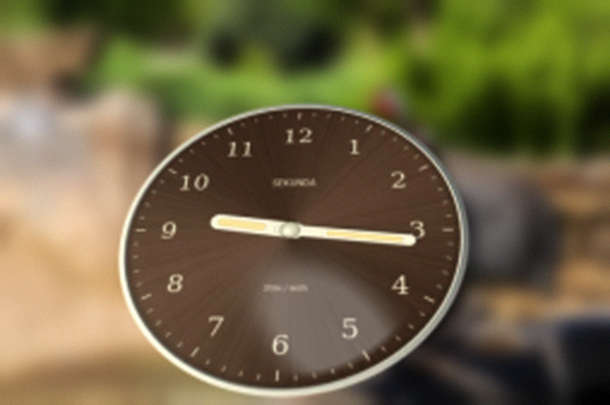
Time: {"hour": 9, "minute": 16}
